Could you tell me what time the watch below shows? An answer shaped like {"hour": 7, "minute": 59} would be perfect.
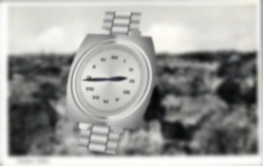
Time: {"hour": 2, "minute": 44}
